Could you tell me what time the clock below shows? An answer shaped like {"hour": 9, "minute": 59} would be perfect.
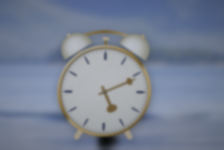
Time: {"hour": 5, "minute": 11}
